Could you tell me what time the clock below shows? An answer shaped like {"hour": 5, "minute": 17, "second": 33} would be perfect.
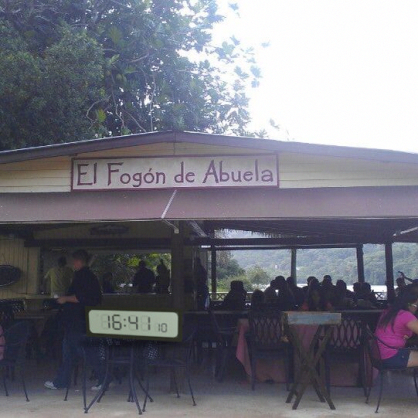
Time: {"hour": 16, "minute": 41, "second": 10}
